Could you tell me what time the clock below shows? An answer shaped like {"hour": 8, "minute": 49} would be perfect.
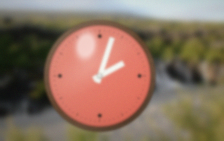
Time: {"hour": 2, "minute": 3}
